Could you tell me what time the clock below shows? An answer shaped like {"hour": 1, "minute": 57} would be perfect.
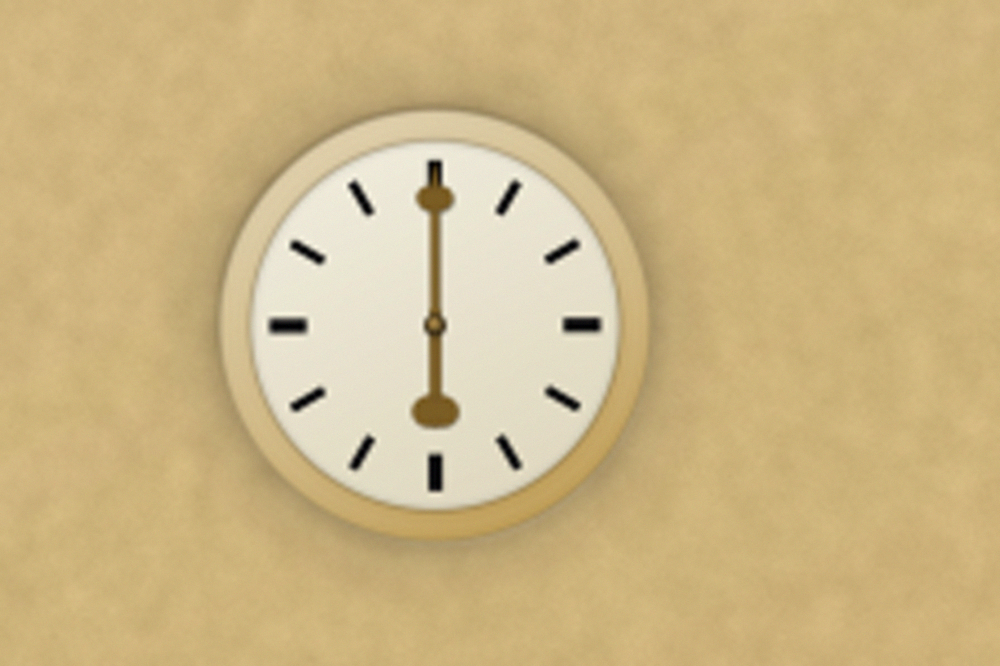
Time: {"hour": 6, "minute": 0}
